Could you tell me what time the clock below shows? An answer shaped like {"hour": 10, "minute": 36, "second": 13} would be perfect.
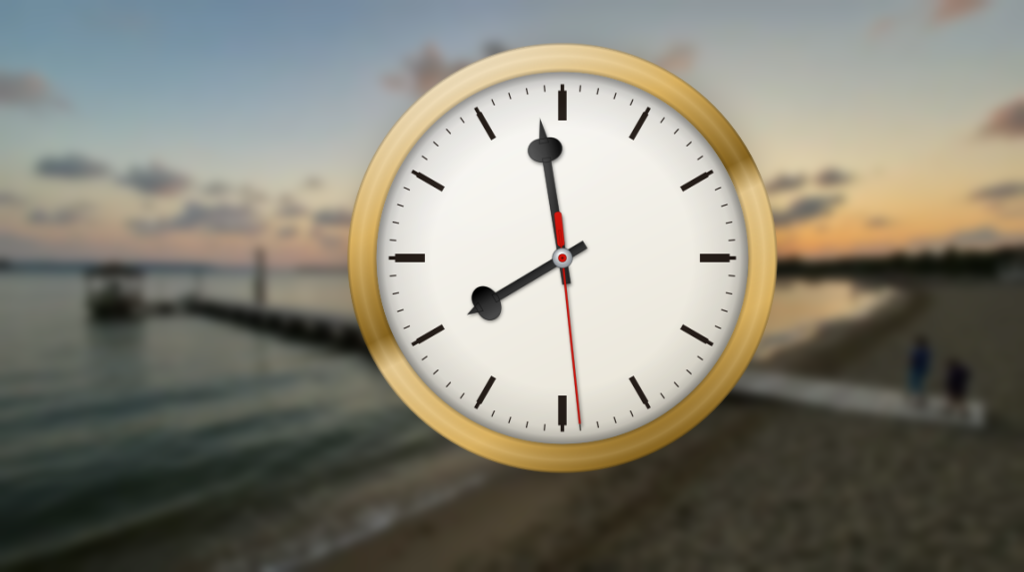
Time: {"hour": 7, "minute": 58, "second": 29}
